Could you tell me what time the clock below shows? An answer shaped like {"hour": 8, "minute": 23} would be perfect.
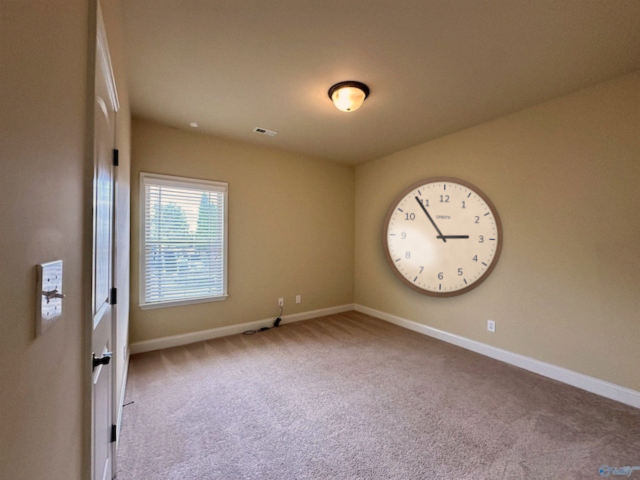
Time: {"hour": 2, "minute": 54}
